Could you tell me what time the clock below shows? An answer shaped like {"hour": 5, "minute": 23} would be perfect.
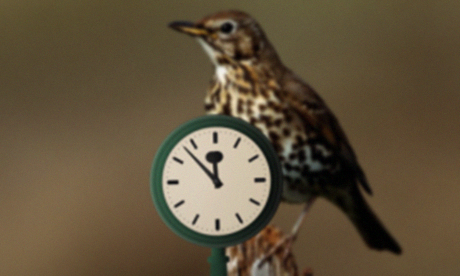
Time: {"hour": 11, "minute": 53}
